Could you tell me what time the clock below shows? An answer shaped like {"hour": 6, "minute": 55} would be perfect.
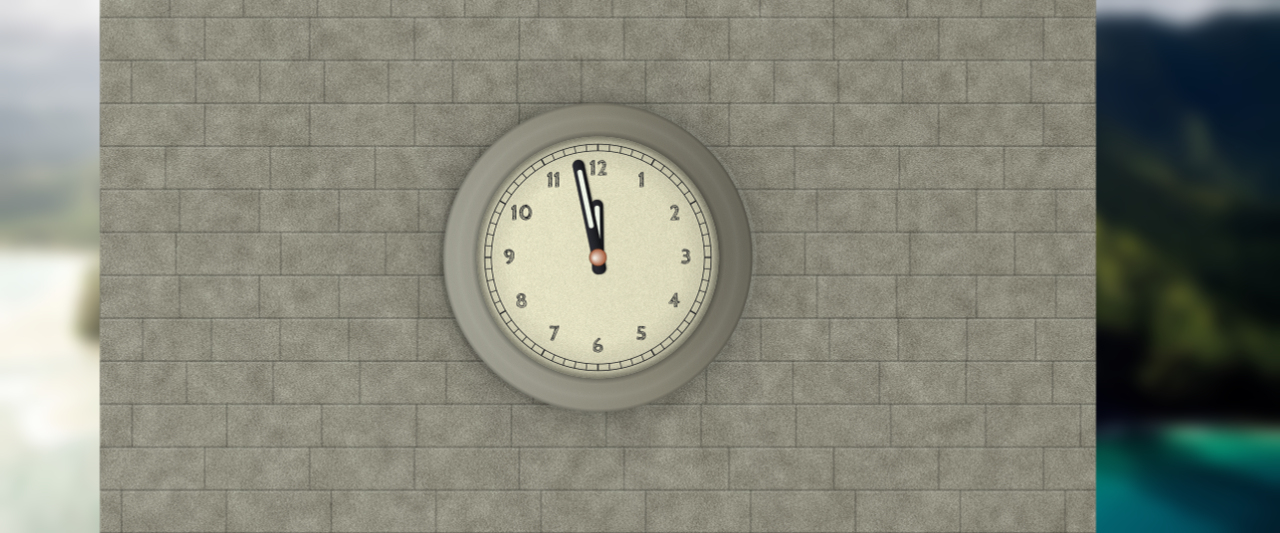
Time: {"hour": 11, "minute": 58}
